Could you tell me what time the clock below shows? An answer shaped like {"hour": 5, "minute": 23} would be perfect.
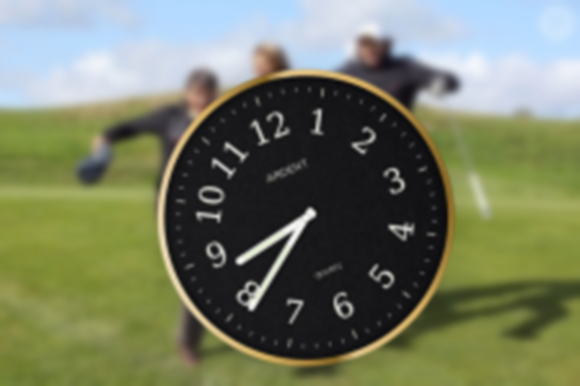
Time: {"hour": 8, "minute": 39}
